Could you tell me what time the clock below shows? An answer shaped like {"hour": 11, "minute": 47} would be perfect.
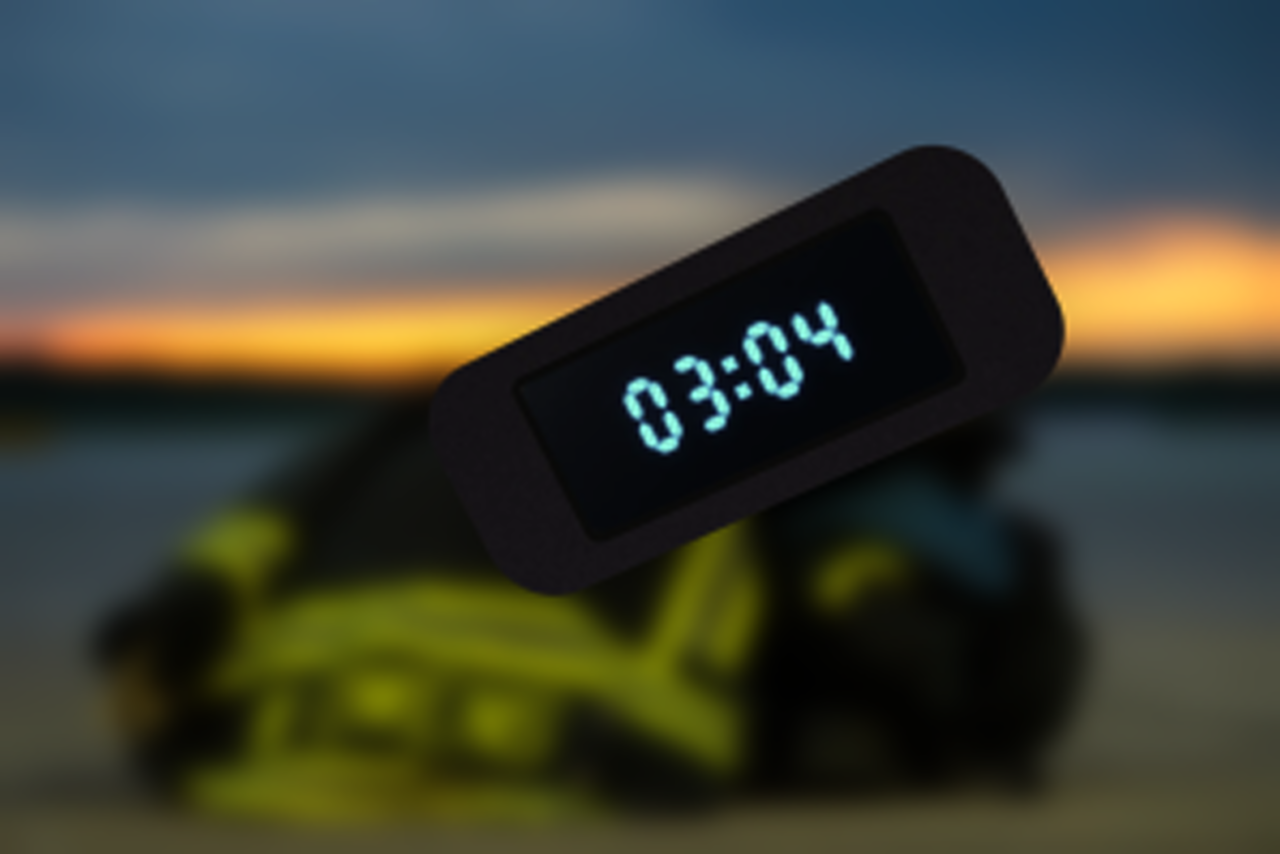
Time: {"hour": 3, "minute": 4}
